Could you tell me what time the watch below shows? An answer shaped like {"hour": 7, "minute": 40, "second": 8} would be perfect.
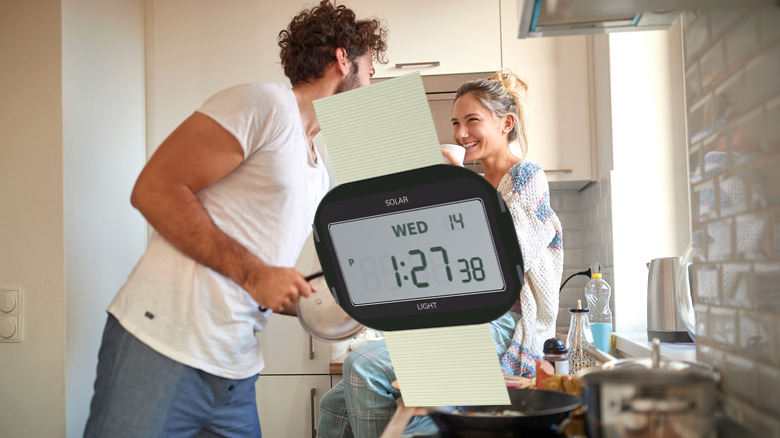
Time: {"hour": 1, "minute": 27, "second": 38}
